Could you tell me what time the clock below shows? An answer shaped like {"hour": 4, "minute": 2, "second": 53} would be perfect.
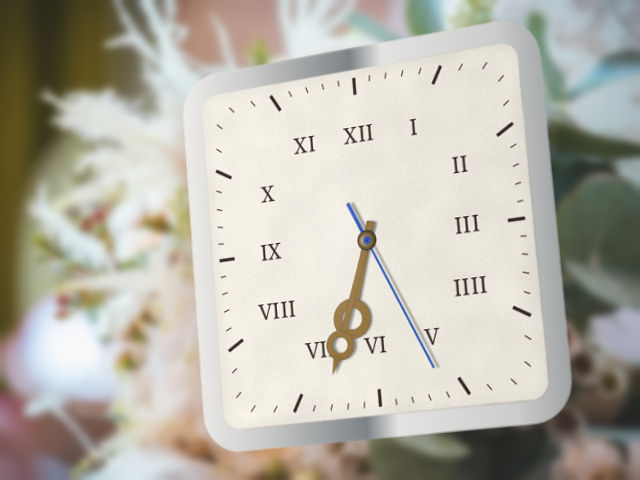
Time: {"hour": 6, "minute": 33, "second": 26}
